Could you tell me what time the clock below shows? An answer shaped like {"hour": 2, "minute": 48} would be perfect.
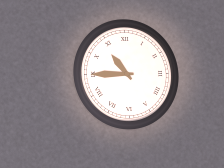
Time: {"hour": 10, "minute": 45}
